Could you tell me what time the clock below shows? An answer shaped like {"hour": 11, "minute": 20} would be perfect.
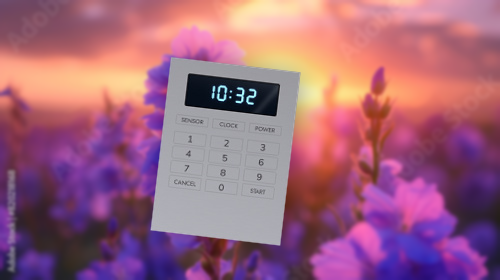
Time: {"hour": 10, "minute": 32}
